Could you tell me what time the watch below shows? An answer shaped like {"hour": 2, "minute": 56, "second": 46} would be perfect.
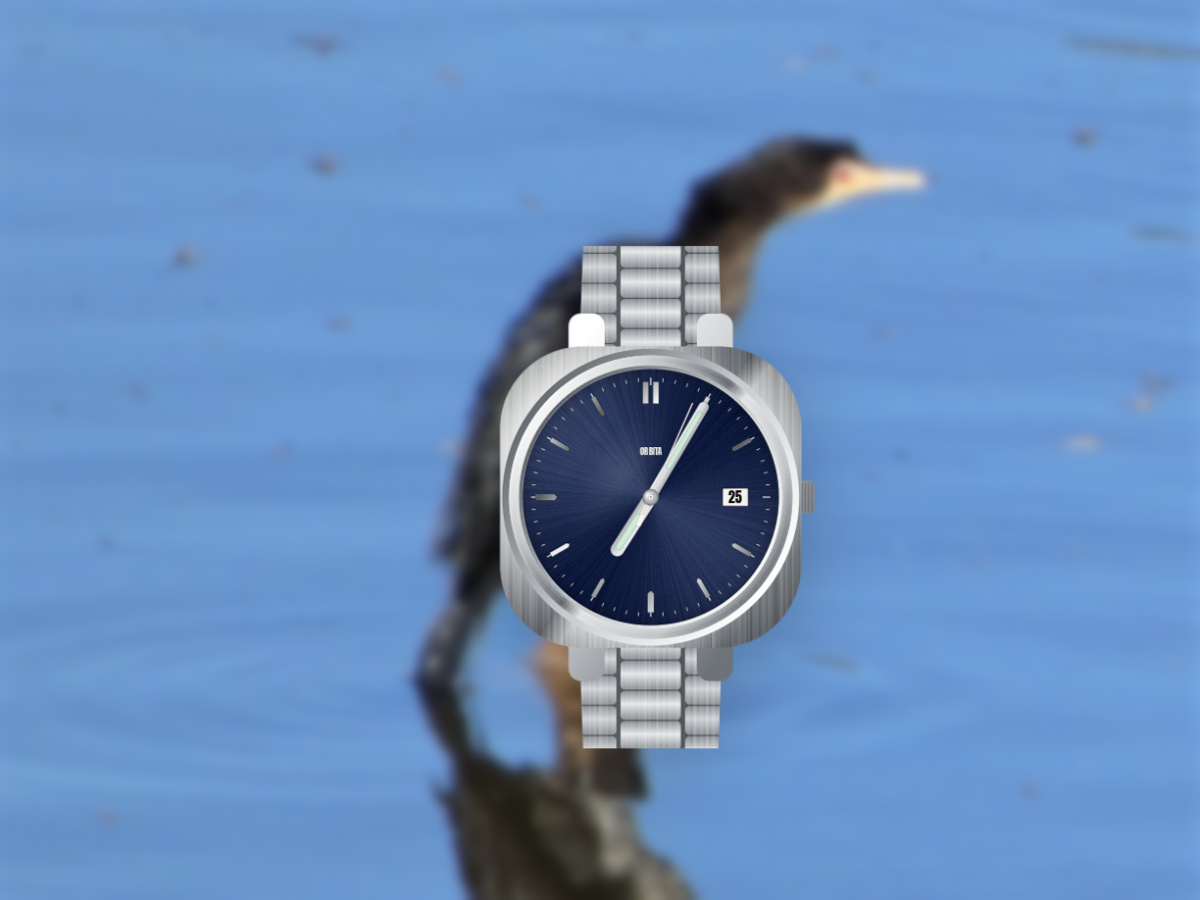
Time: {"hour": 7, "minute": 5, "second": 4}
